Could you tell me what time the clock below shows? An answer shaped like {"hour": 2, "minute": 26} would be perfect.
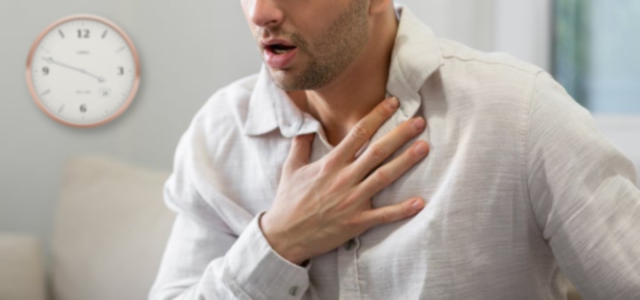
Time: {"hour": 3, "minute": 48}
